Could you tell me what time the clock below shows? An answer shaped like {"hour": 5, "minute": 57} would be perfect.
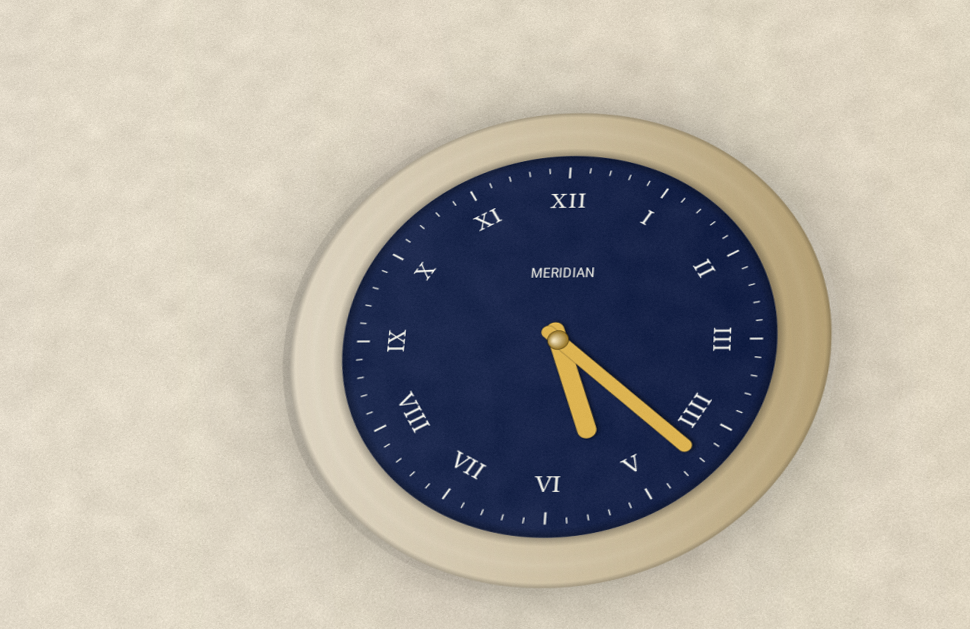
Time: {"hour": 5, "minute": 22}
